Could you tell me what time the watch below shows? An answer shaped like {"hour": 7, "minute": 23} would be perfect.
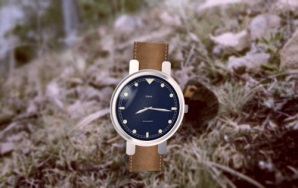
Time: {"hour": 8, "minute": 16}
